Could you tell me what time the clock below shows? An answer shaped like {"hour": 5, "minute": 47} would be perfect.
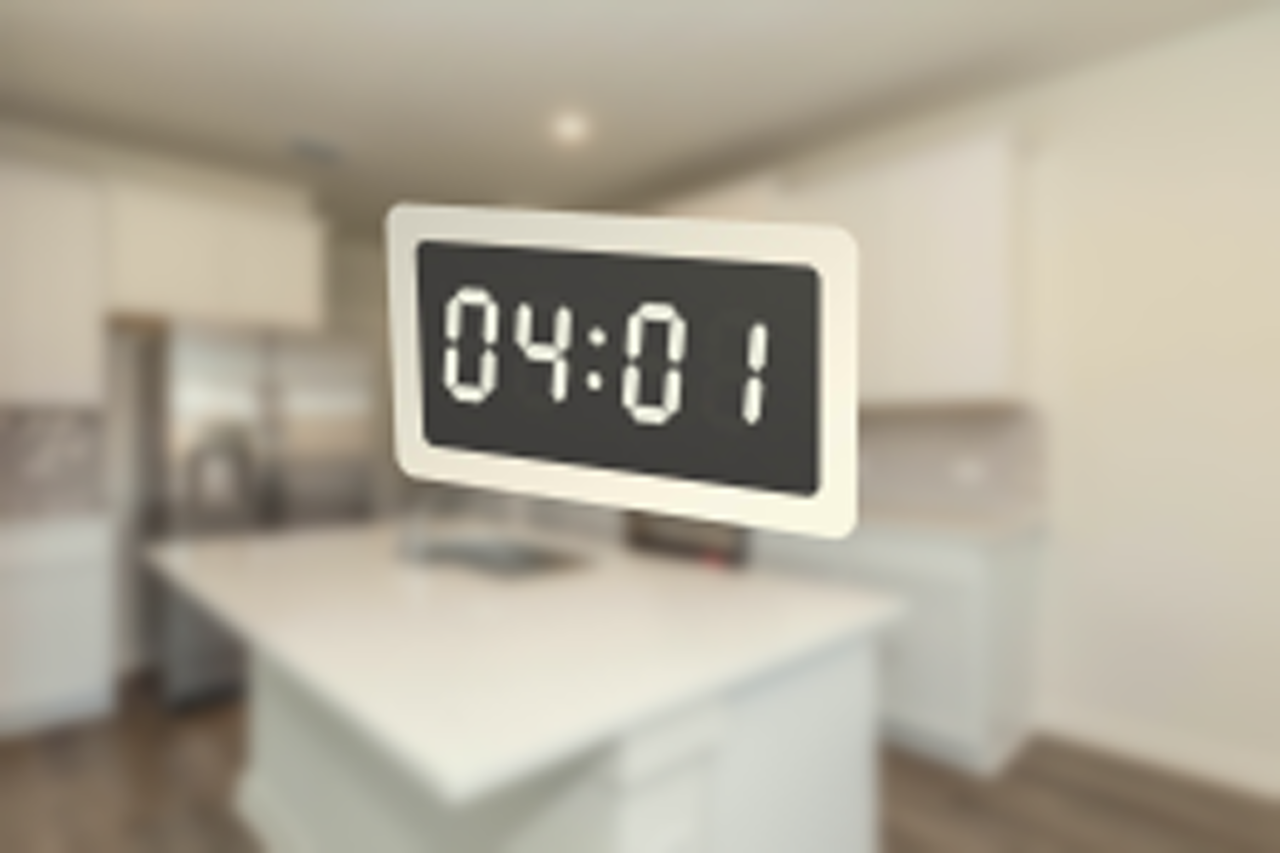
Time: {"hour": 4, "minute": 1}
